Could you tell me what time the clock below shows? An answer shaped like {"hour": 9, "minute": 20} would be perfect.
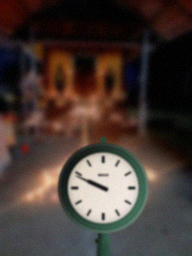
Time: {"hour": 9, "minute": 49}
